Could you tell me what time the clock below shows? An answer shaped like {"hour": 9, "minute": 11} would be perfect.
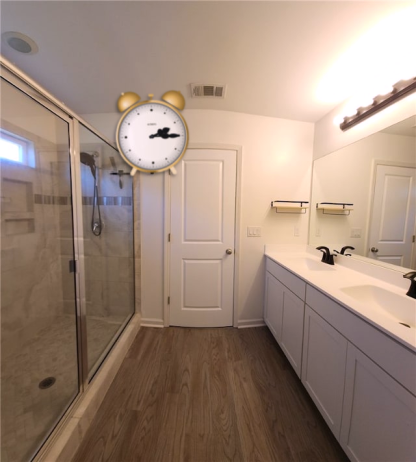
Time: {"hour": 2, "minute": 15}
